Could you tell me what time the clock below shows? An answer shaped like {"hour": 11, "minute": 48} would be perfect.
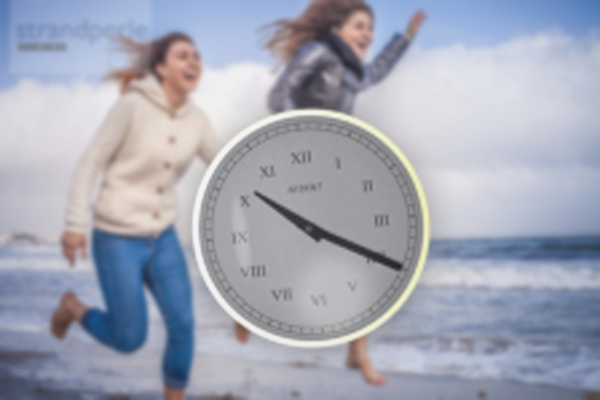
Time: {"hour": 10, "minute": 20}
